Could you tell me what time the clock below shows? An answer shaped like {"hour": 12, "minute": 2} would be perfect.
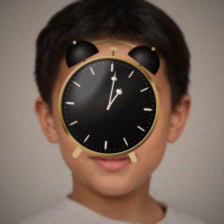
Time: {"hour": 1, "minute": 1}
